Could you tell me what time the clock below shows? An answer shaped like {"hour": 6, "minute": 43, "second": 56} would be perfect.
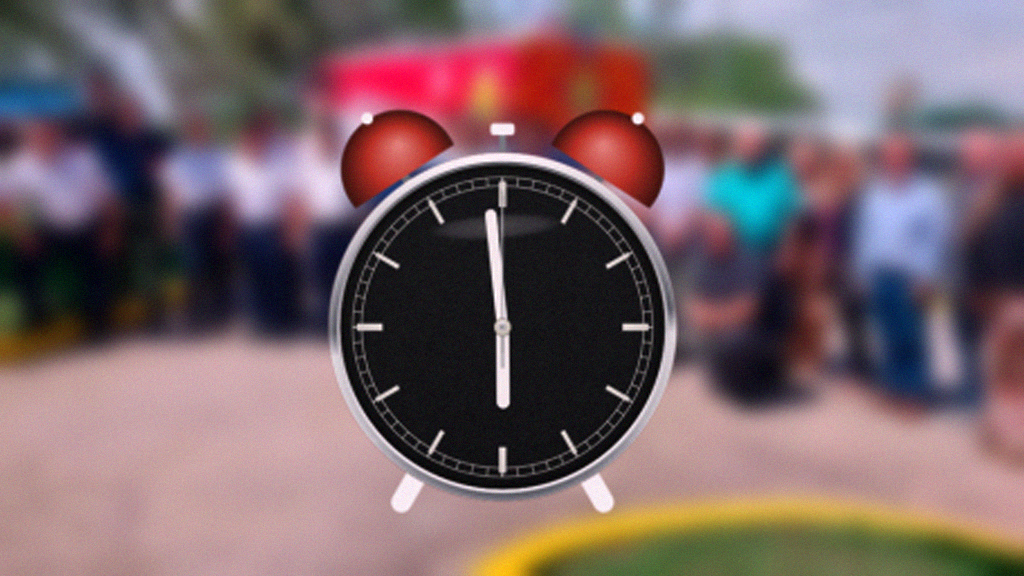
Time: {"hour": 5, "minute": 59, "second": 0}
